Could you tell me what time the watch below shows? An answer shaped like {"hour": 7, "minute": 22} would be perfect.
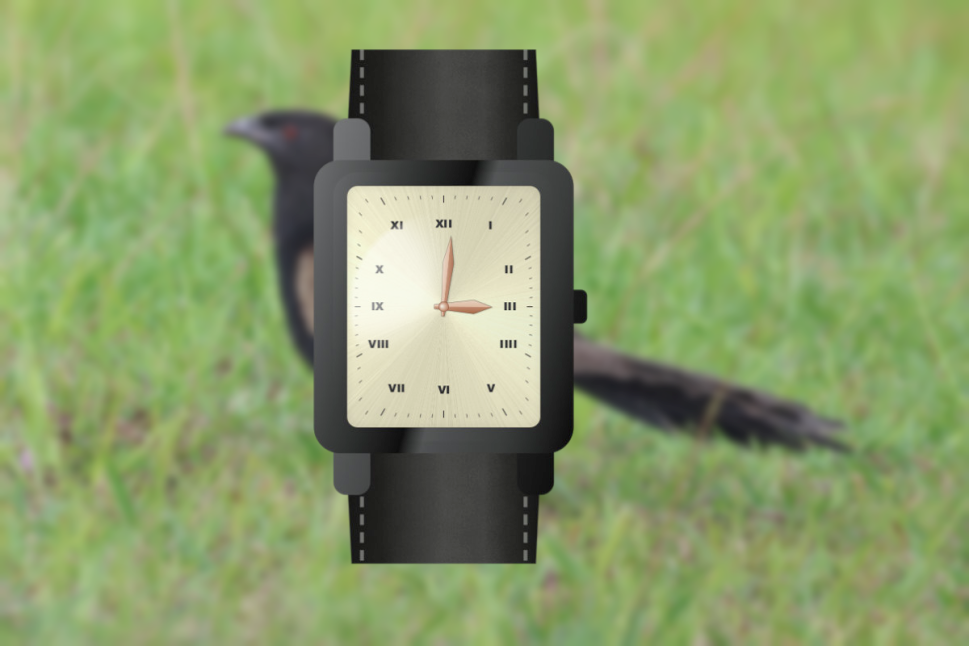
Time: {"hour": 3, "minute": 1}
